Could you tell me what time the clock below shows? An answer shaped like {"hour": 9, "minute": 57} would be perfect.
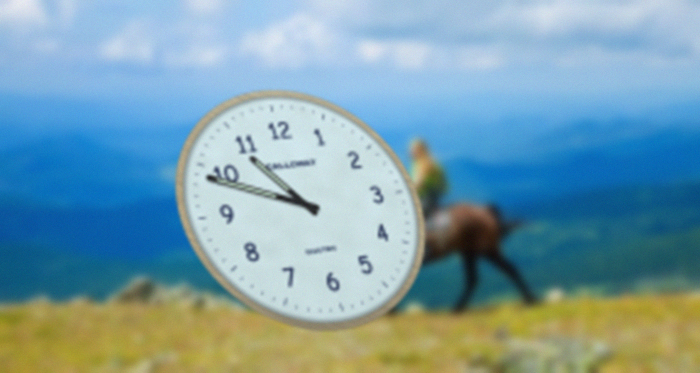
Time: {"hour": 10, "minute": 49}
